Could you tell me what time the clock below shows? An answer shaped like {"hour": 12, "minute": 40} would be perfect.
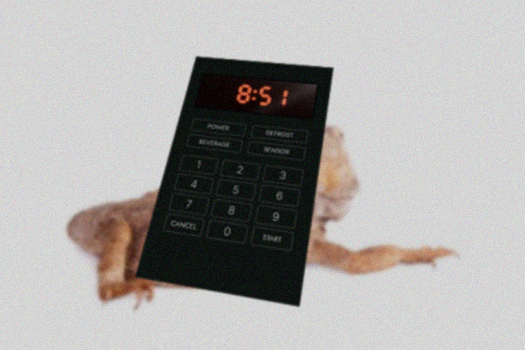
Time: {"hour": 8, "minute": 51}
